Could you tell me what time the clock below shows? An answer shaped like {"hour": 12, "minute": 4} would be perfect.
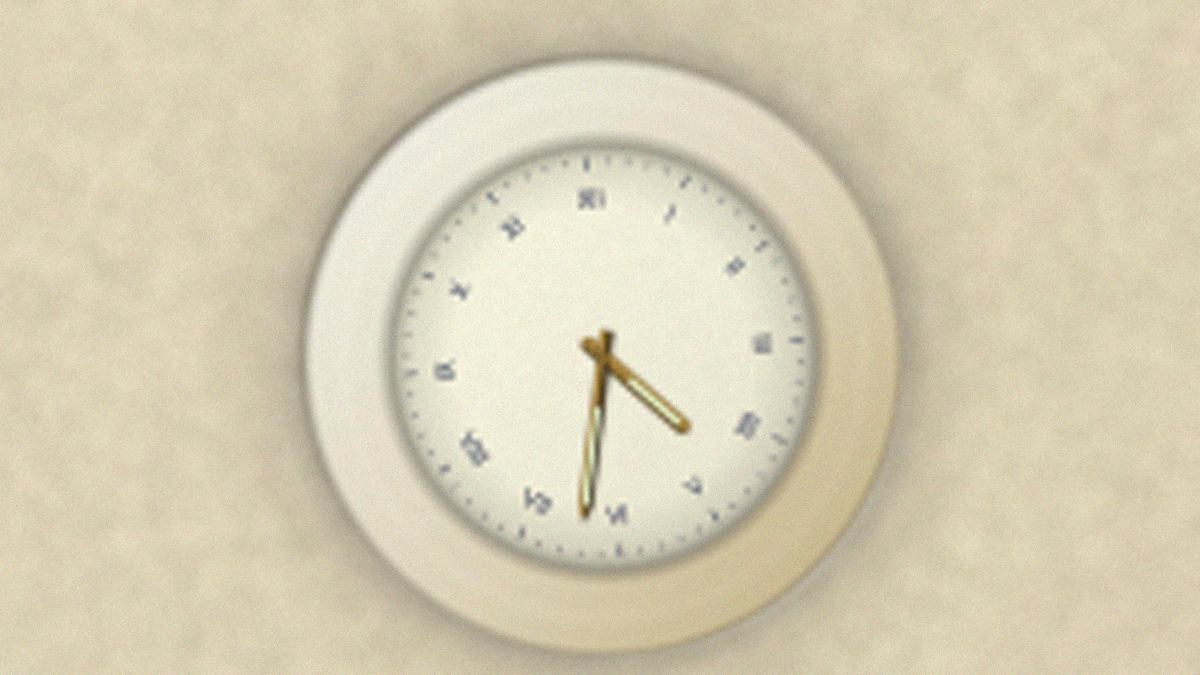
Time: {"hour": 4, "minute": 32}
